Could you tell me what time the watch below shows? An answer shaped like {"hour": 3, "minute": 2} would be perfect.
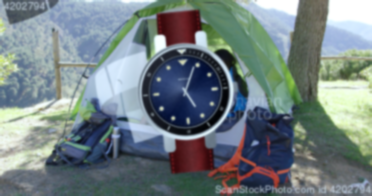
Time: {"hour": 5, "minute": 4}
